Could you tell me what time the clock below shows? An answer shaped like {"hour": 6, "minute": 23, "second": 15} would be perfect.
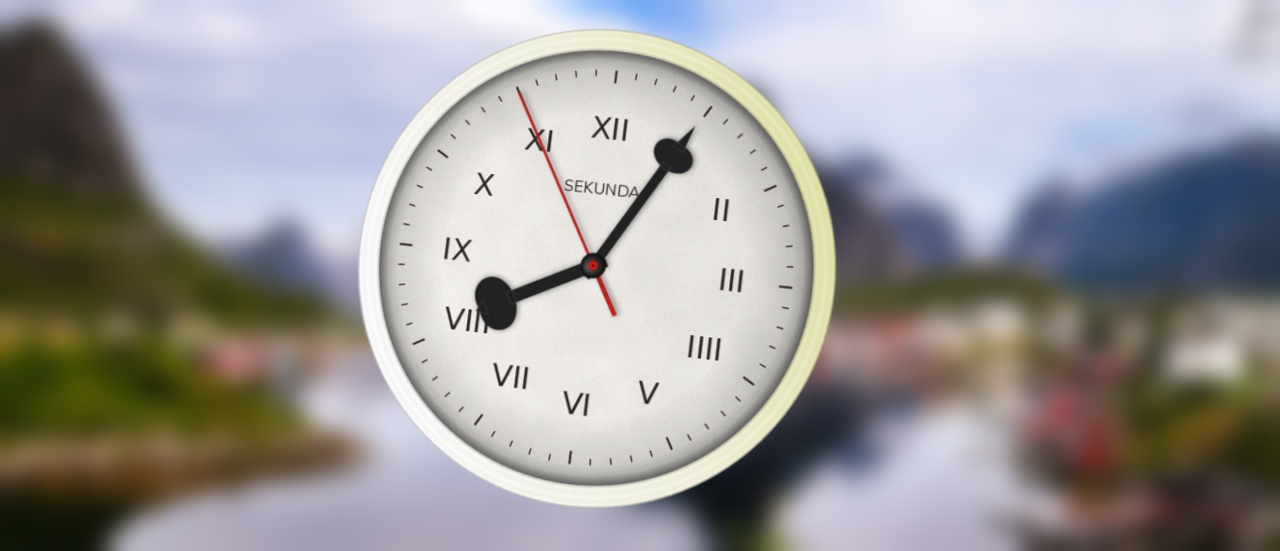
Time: {"hour": 8, "minute": 4, "second": 55}
